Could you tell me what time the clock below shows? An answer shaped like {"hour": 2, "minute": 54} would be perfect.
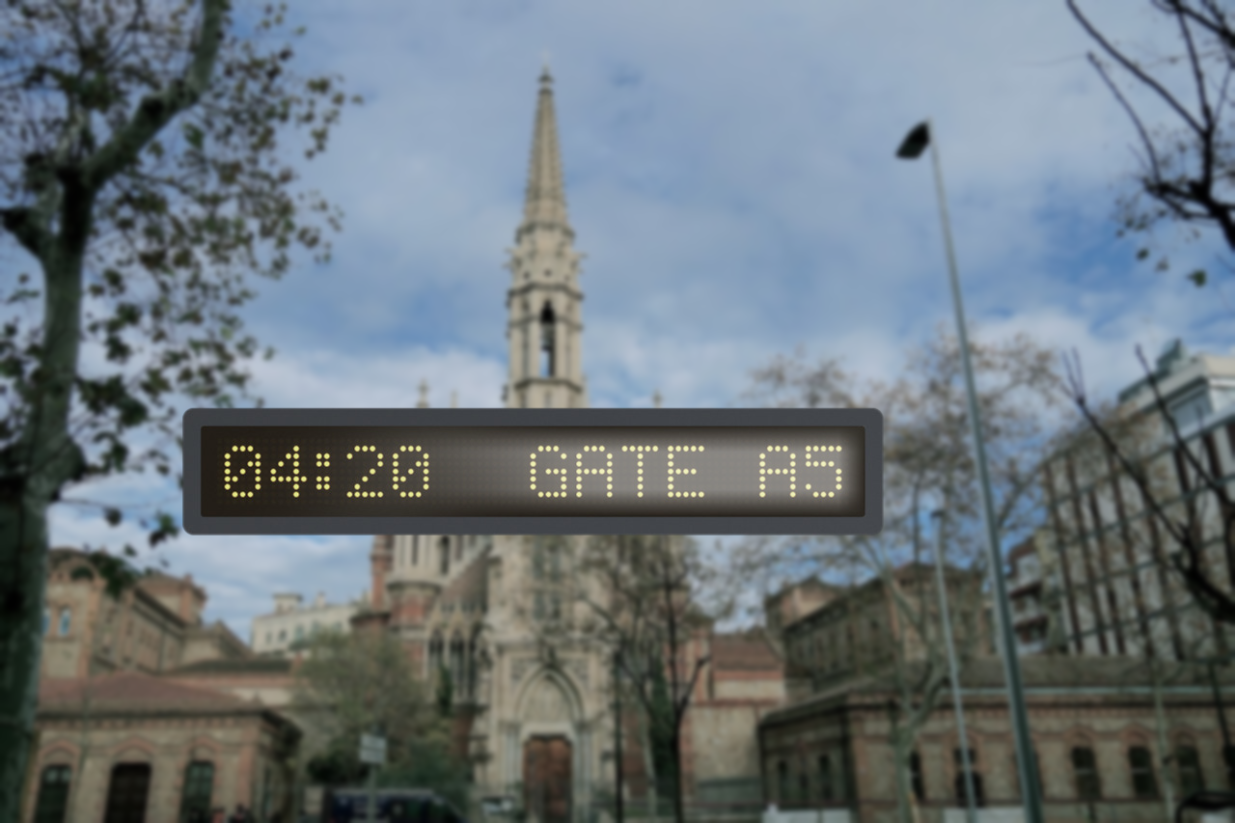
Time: {"hour": 4, "minute": 20}
